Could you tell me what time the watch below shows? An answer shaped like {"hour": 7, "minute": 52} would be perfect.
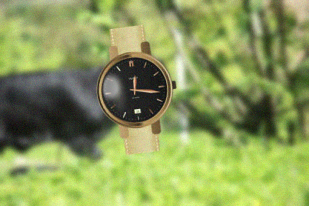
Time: {"hour": 12, "minute": 17}
